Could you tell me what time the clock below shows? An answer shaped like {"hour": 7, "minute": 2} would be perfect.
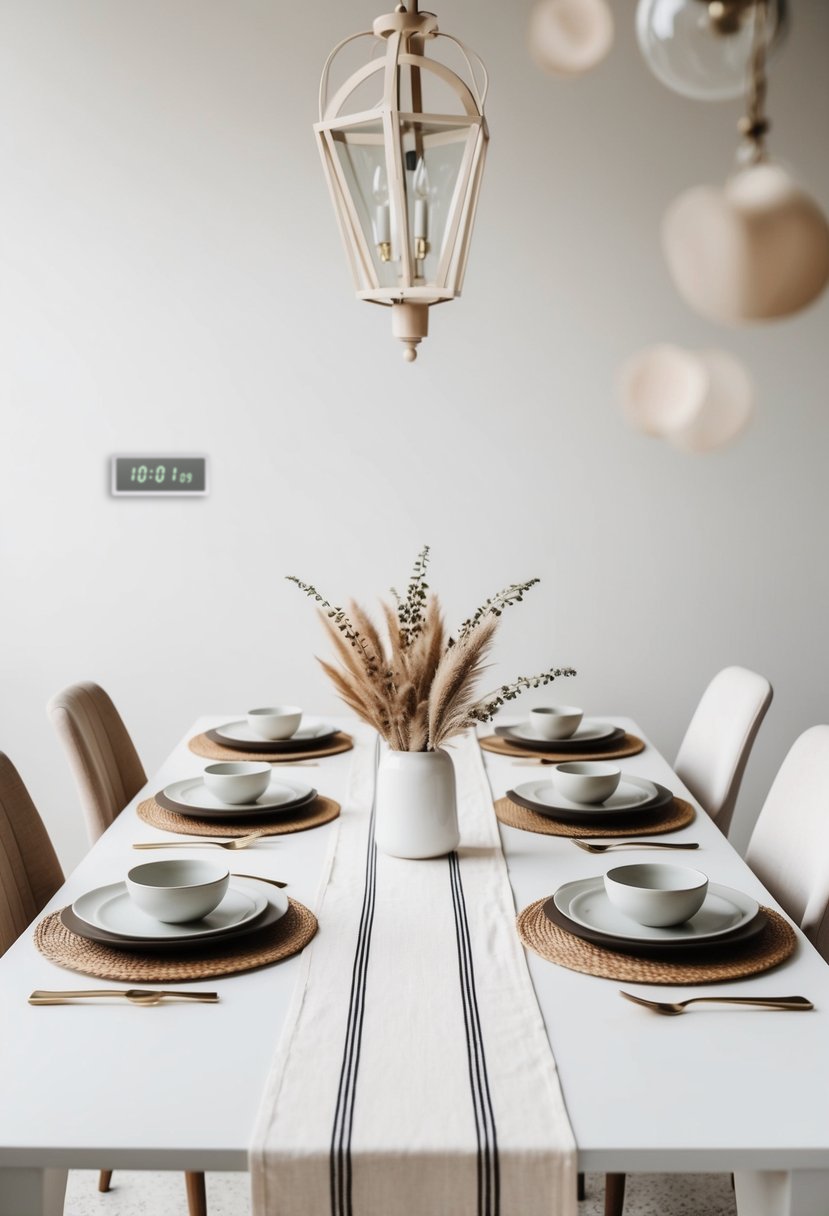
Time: {"hour": 10, "minute": 1}
